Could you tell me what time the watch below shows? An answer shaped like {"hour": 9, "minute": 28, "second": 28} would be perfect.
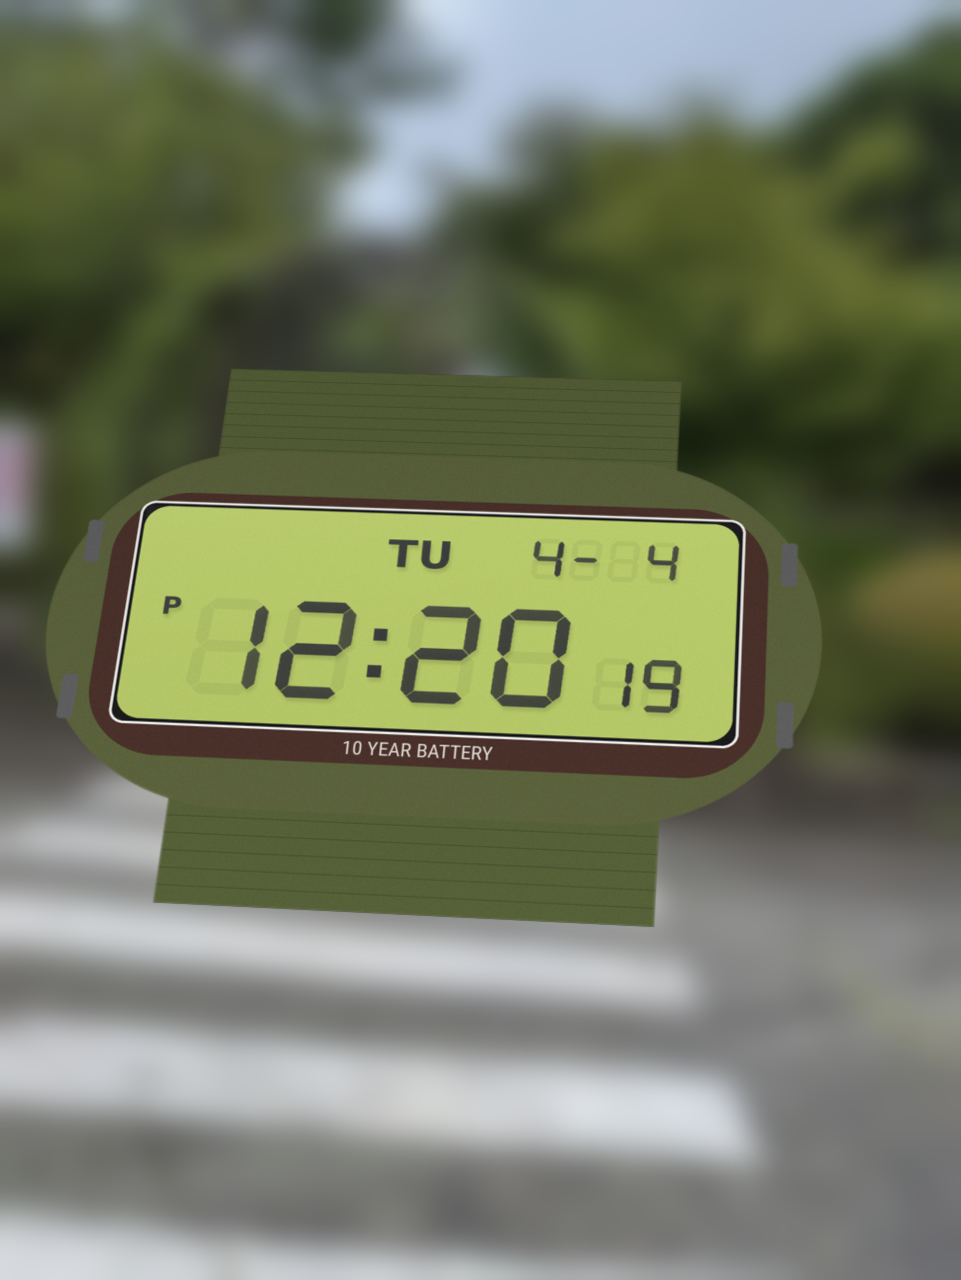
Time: {"hour": 12, "minute": 20, "second": 19}
